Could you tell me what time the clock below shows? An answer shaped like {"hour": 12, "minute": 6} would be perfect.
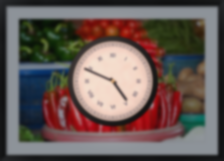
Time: {"hour": 4, "minute": 49}
